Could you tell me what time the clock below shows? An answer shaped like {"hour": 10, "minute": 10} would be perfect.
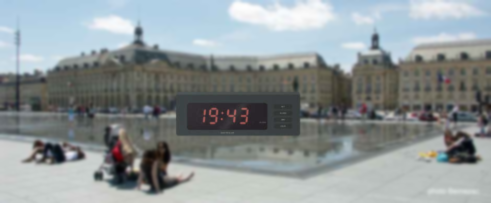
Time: {"hour": 19, "minute": 43}
